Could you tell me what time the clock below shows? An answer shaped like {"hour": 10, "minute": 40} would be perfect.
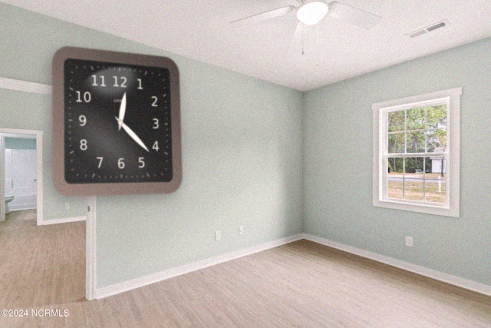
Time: {"hour": 12, "minute": 22}
